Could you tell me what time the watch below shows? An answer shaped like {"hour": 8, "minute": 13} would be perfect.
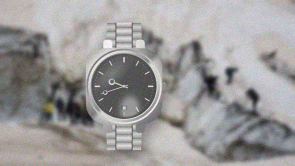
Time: {"hour": 9, "minute": 42}
